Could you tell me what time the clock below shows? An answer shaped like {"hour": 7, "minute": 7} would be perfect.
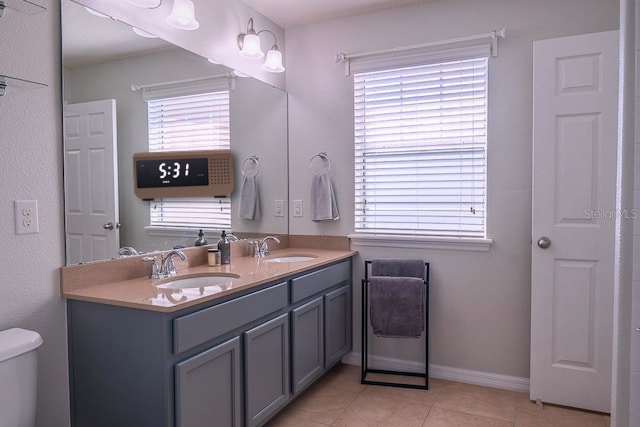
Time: {"hour": 5, "minute": 31}
